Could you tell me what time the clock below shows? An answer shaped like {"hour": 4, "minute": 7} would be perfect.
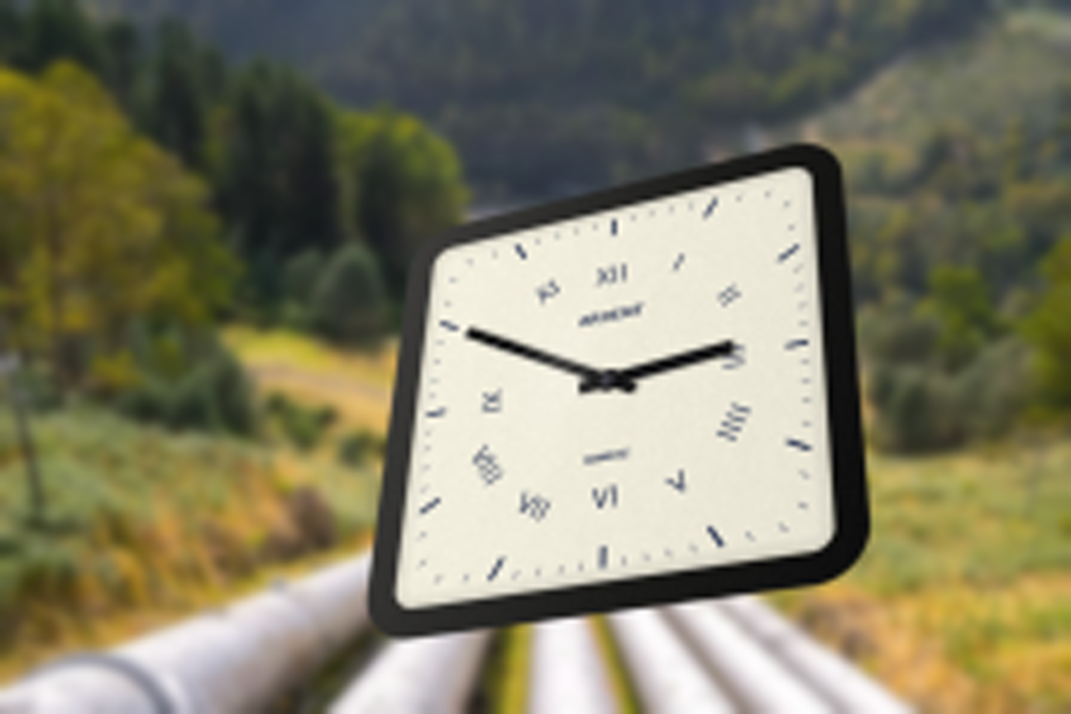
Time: {"hour": 2, "minute": 50}
